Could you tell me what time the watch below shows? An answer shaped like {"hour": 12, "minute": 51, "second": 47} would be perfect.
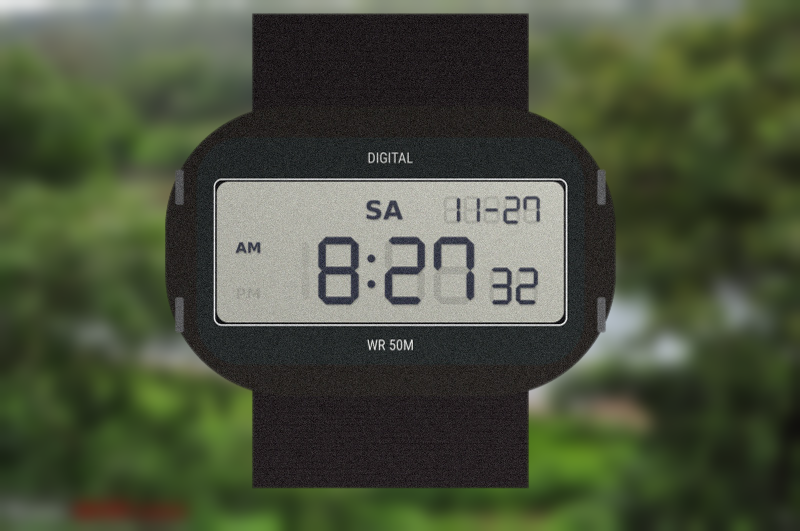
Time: {"hour": 8, "minute": 27, "second": 32}
